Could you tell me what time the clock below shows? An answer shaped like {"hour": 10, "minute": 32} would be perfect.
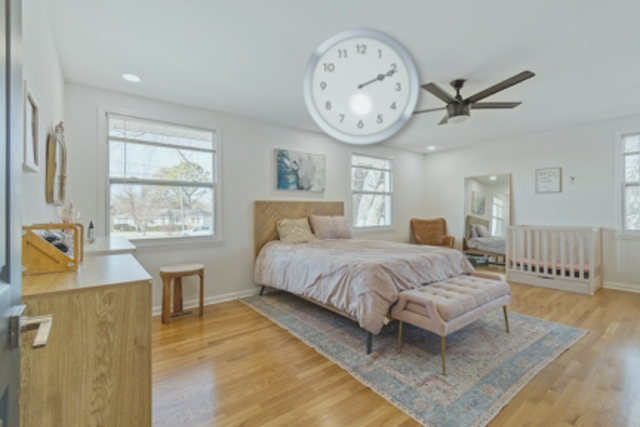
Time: {"hour": 2, "minute": 11}
